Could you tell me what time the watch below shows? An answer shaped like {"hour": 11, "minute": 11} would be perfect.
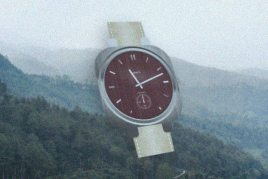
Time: {"hour": 11, "minute": 12}
